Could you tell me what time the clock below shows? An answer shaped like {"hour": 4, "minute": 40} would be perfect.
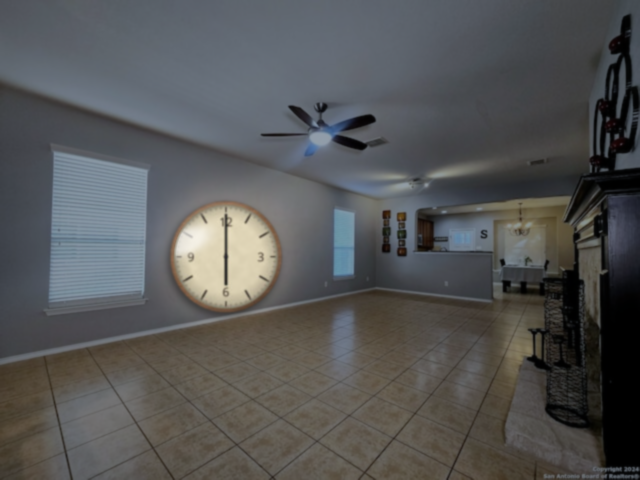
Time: {"hour": 6, "minute": 0}
